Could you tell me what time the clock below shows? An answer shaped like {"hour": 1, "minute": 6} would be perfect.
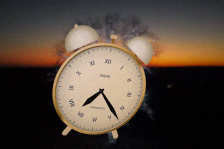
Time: {"hour": 7, "minute": 23}
